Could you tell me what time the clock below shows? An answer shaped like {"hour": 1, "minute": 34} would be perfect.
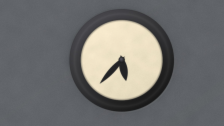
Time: {"hour": 5, "minute": 37}
